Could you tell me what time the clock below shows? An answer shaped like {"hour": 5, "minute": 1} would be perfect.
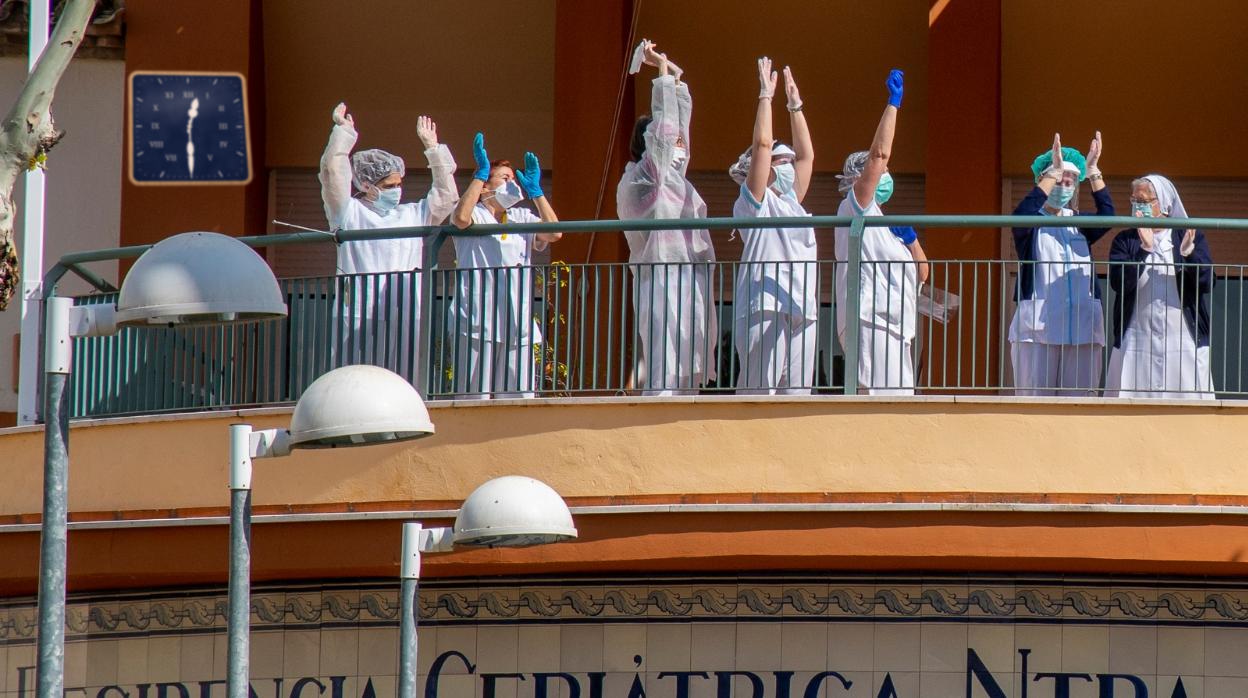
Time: {"hour": 12, "minute": 30}
